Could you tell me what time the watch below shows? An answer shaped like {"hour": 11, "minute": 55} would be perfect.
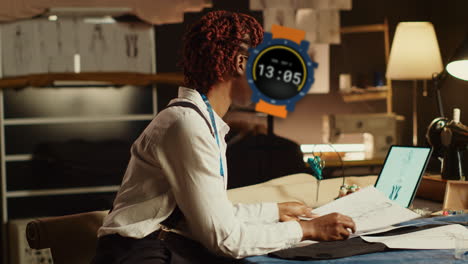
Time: {"hour": 13, "minute": 5}
